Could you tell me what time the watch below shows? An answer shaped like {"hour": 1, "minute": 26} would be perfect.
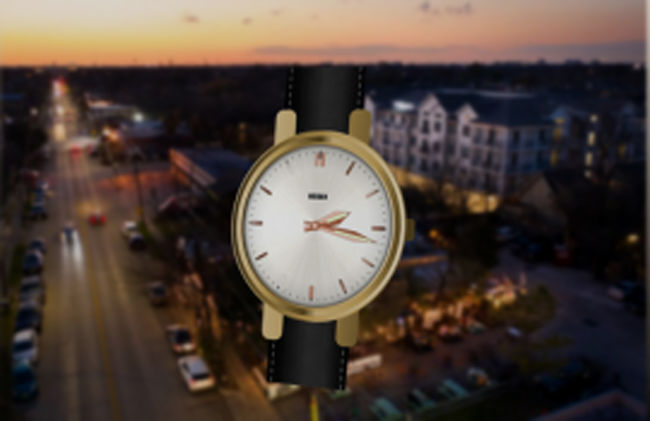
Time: {"hour": 2, "minute": 17}
